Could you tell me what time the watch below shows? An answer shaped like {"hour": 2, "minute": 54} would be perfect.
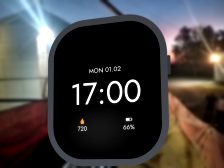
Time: {"hour": 17, "minute": 0}
